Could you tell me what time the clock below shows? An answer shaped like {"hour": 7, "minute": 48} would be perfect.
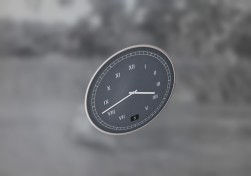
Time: {"hour": 3, "minute": 42}
